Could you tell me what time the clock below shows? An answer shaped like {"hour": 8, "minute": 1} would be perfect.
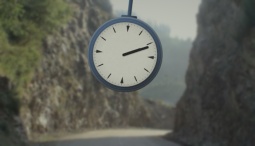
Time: {"hour": 2, "minute": 11}
